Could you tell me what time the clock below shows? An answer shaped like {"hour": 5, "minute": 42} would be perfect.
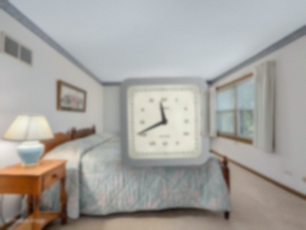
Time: {"hour": 11, "minute": 41}
